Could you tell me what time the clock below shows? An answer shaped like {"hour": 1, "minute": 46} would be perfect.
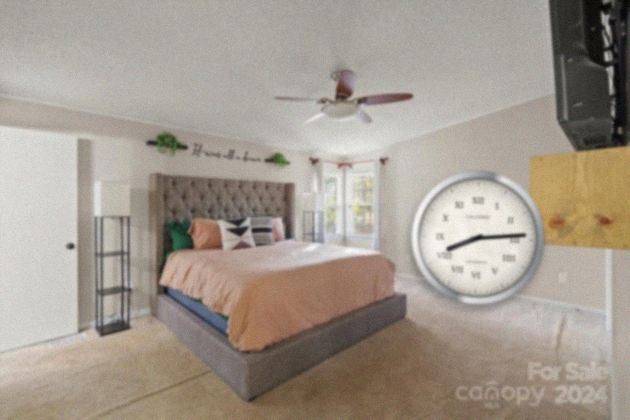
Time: {"hour": 8, "minute": 14}
